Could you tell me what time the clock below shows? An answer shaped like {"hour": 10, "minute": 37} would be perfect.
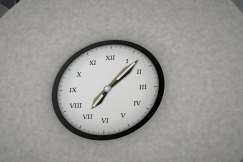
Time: {"hour": 7, "minute": 7}
